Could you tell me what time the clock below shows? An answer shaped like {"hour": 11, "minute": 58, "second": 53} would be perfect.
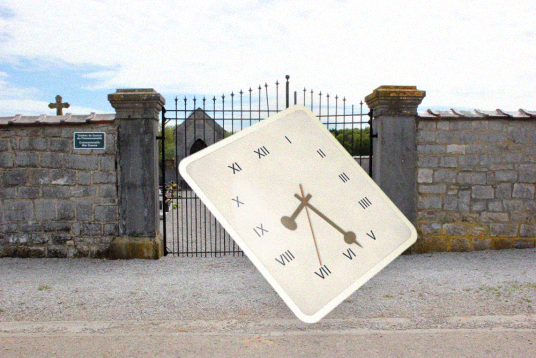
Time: {"hour": 8, "minute": 27, "second": 35}
